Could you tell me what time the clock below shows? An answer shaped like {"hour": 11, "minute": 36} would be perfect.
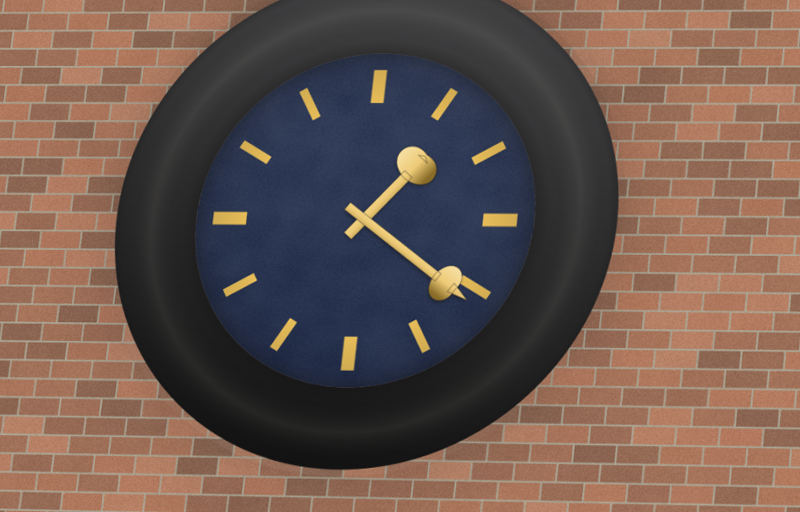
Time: {"hour": 1, "minute": 21}
